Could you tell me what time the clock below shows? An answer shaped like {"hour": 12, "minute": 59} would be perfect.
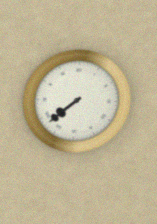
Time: {"hour": 7, "minute": 38}
